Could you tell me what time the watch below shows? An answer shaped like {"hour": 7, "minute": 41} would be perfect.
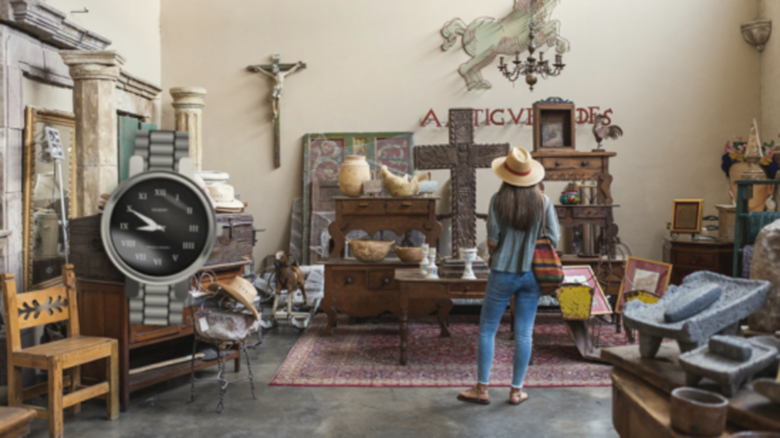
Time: {"hour": 8, "minute": 50}
